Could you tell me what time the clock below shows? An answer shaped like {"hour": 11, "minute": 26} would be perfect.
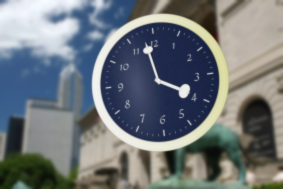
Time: {"hour": 3, "minute": 58}
